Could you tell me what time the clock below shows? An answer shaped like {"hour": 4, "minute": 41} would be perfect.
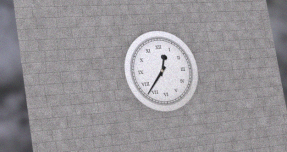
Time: {"hour": 12, "minute": 37}
